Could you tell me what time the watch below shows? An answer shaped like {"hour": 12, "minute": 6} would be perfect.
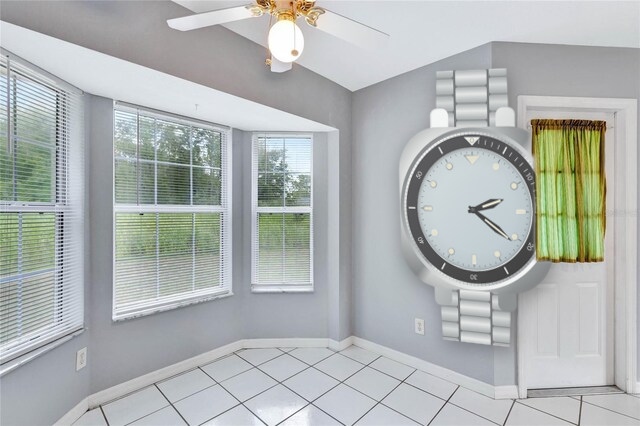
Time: {"hour": 2, "minute": 21}
